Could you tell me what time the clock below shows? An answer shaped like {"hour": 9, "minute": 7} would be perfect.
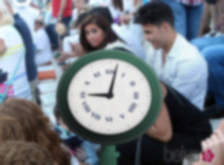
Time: {"hour": 9, "minute": 2}
